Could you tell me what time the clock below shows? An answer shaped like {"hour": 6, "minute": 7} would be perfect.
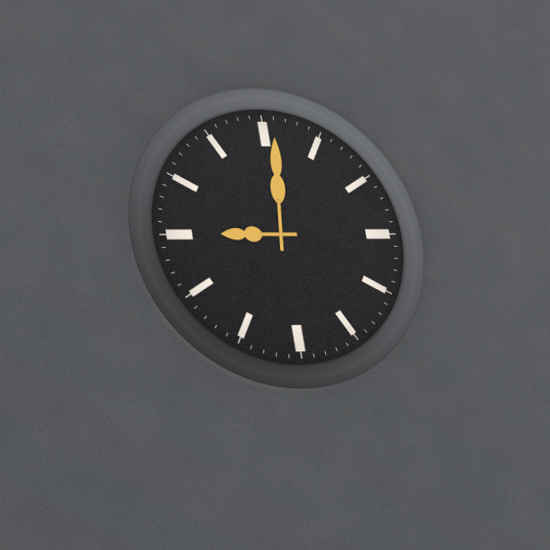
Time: {"hour": 9, "minute": 1}
